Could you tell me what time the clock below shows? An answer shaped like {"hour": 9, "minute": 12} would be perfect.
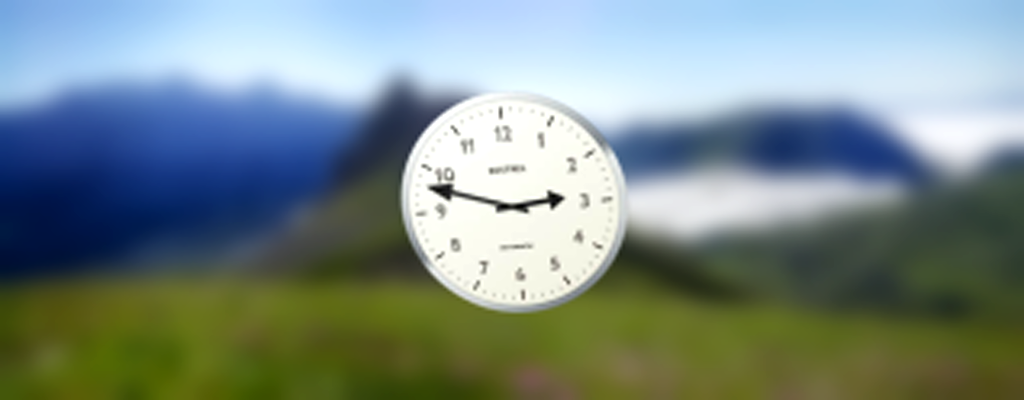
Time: {"hour": 2, "minute": 48}
